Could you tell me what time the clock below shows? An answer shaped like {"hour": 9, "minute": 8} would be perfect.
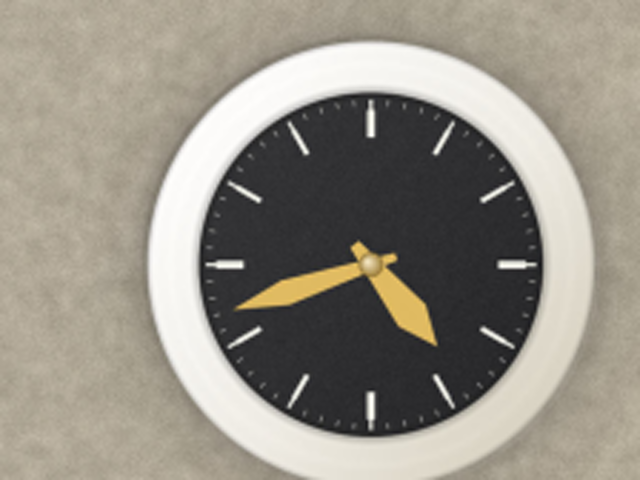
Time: {"hour": 4, "minute": 42}
